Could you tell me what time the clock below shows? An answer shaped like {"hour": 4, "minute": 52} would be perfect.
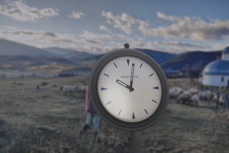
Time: {"hour": 10, "minute": 2}
